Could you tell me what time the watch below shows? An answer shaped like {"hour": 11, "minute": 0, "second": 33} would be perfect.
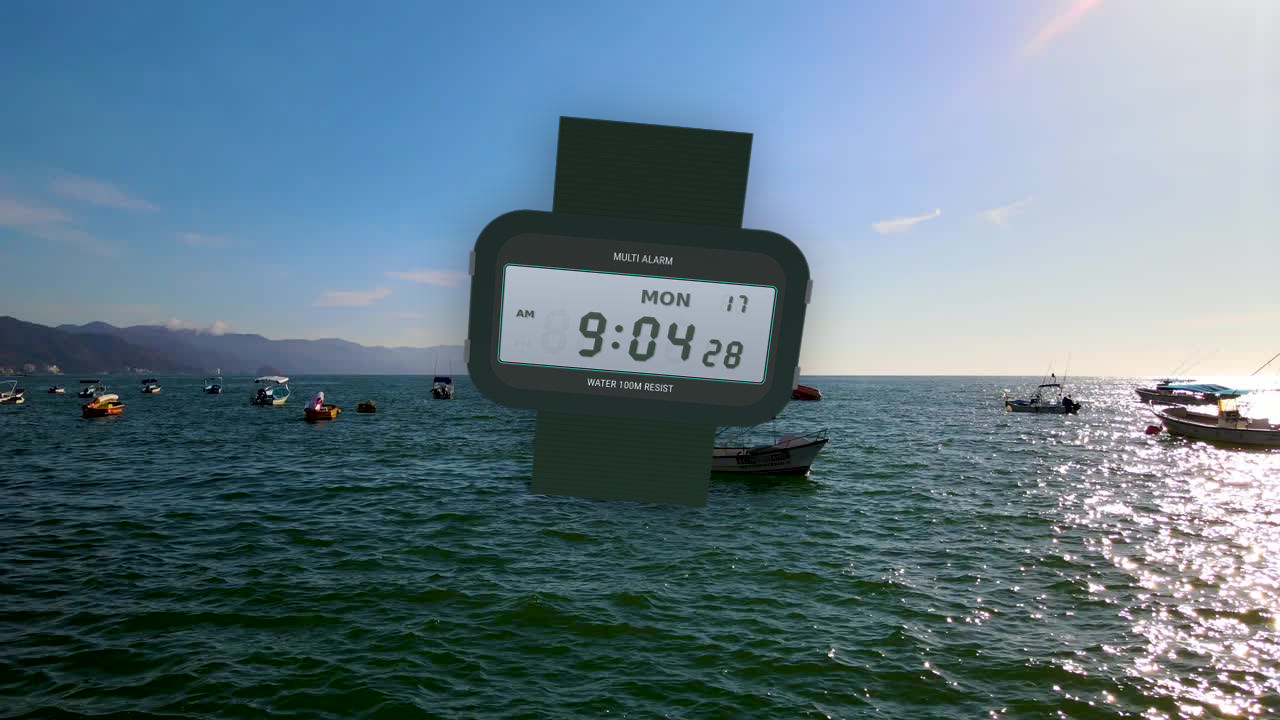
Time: {"hour": 9, "minute": 4, "second": 28}
